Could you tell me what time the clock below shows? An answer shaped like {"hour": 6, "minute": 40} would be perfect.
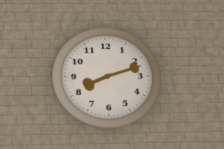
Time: {"hour": 8, "minute": 12}
